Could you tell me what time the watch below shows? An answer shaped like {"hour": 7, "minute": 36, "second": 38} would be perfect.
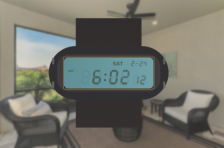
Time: {"hour": 6, "minute": 2, "second": 12}
